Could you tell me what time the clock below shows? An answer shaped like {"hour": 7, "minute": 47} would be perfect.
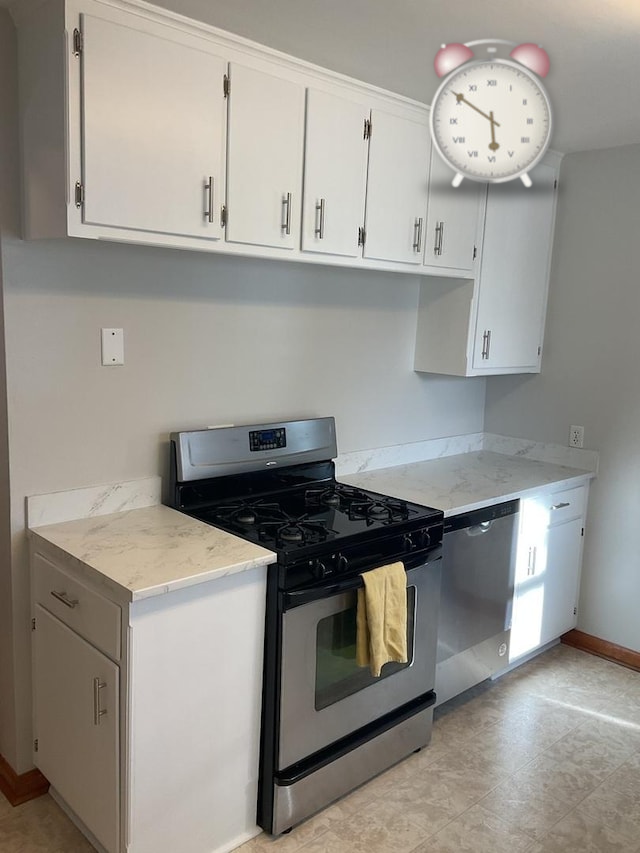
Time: {"hour": 5, "minute": 51}
